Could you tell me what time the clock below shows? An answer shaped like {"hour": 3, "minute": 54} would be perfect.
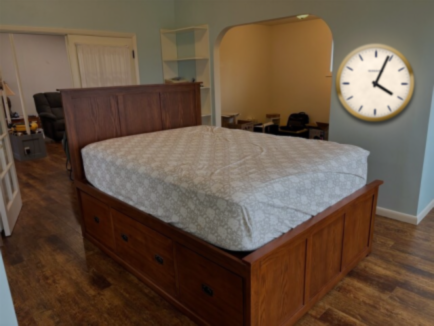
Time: {"hour": 4, "minute": 4}
